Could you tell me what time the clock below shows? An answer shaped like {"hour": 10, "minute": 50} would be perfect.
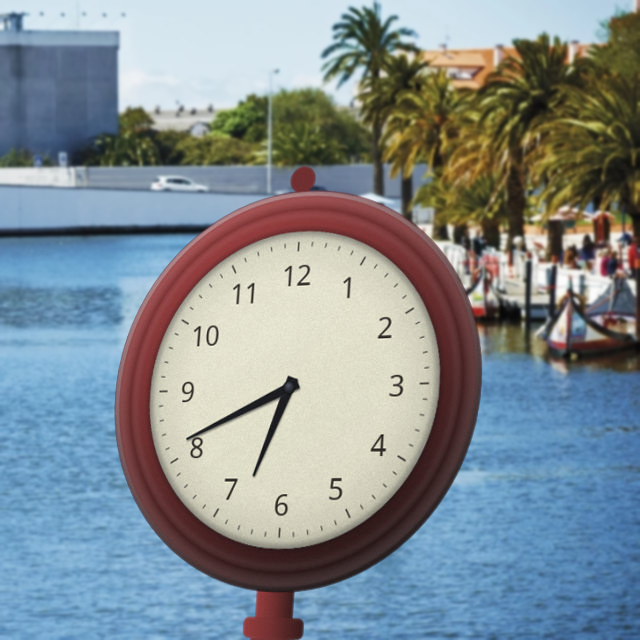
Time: {"hour": 6, "minute": 41}
